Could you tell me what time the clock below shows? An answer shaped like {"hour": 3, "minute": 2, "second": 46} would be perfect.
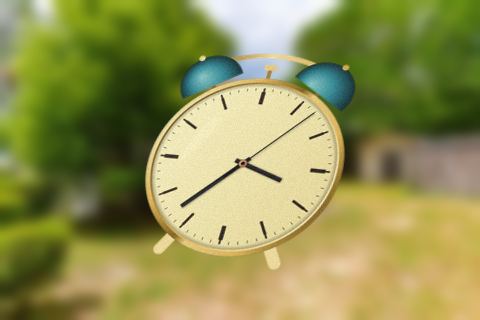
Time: {"hour": 3, "minute": 37, "second": 7}
